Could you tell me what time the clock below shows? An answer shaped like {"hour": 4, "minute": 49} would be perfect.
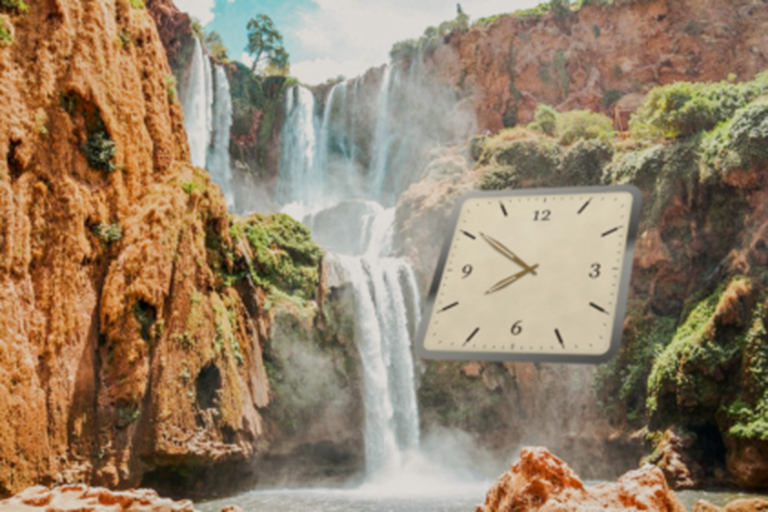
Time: {"hour": 7, "minute": 51}
